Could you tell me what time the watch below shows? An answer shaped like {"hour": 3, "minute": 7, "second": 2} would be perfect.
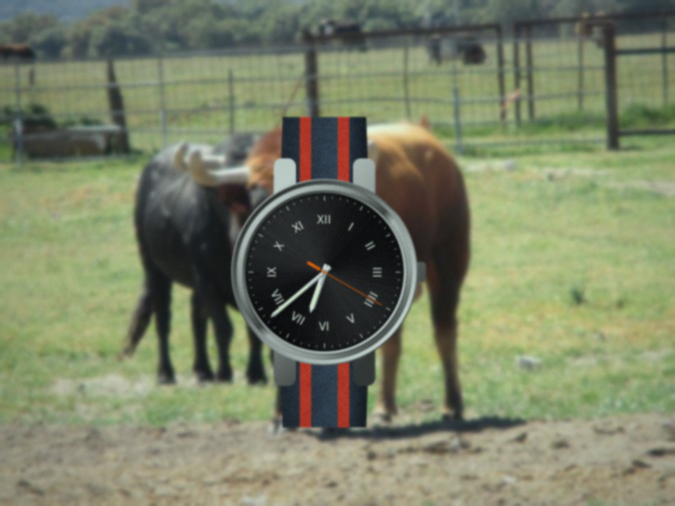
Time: {"hour": 6, "minute": 38, "second": 20}
